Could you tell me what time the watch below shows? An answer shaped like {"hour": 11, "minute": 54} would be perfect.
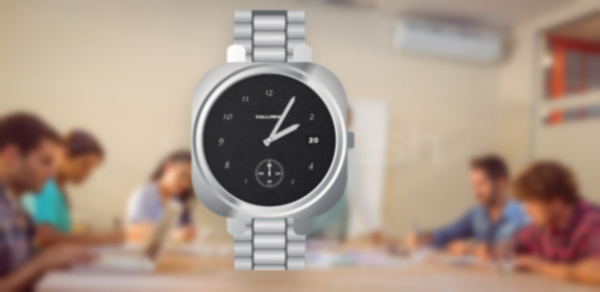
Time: {"hour": 2, "minute": 5}
